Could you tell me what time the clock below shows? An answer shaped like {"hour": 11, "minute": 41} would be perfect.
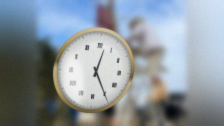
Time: {"hour": 12, "minute": 25}
